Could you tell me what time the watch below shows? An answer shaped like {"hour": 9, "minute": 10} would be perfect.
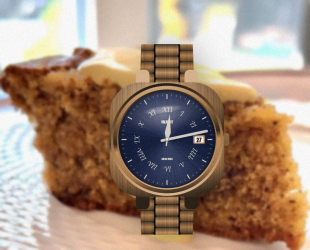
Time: {"hour": 12, "minute": 13}
